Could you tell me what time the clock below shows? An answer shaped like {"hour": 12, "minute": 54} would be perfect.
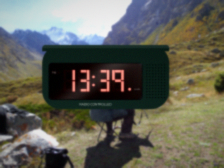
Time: {"hour": 13, "minute": 39}
